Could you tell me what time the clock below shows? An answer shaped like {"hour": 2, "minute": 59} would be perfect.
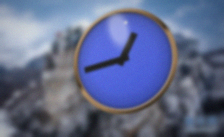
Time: {"hour": 12, "minute": 42}
